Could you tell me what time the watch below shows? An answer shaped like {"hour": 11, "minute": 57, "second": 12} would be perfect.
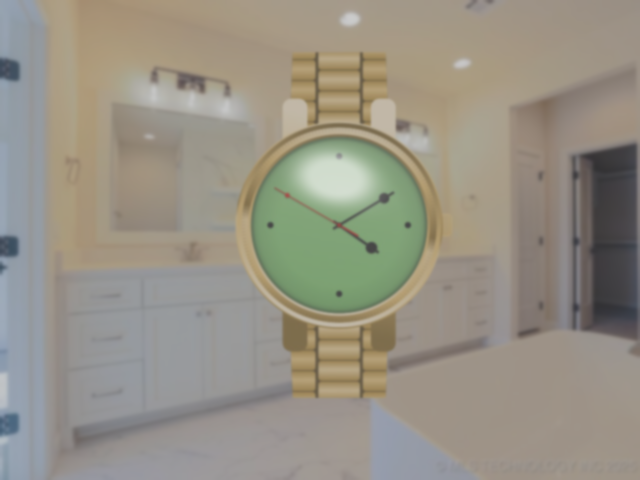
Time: {"hour": 4, "minute": 9, "second": 50}
